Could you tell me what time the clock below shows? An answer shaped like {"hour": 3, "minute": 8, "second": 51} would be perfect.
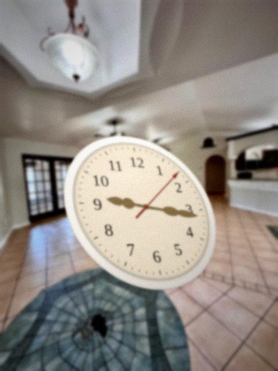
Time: {"hour": 9, "minute": 16, "second": 8}
